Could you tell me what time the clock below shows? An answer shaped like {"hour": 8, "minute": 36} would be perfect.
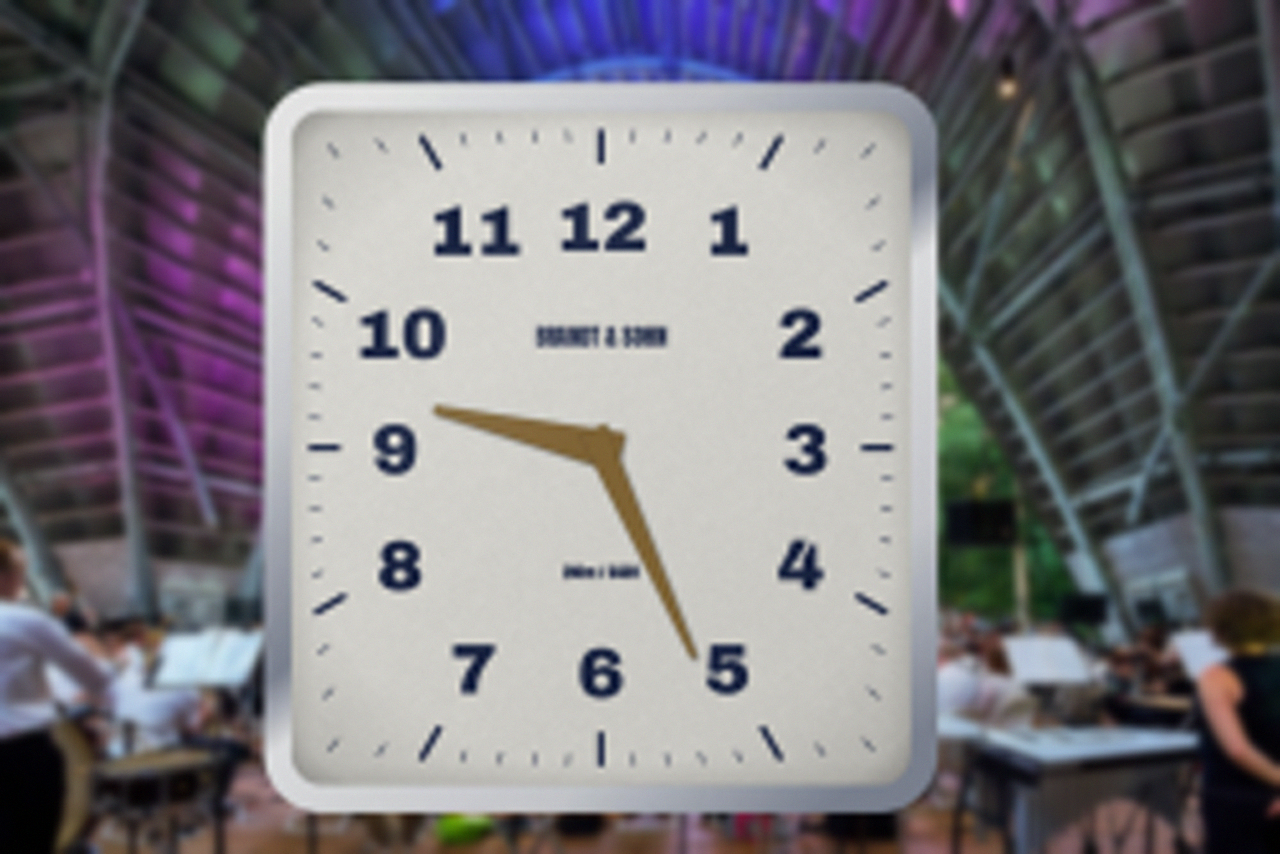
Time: {"hour": 9, "minute": 26}
